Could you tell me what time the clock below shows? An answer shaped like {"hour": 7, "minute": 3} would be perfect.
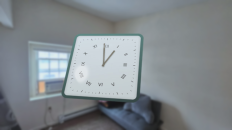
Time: {"hour": 12, "minute": 59}
